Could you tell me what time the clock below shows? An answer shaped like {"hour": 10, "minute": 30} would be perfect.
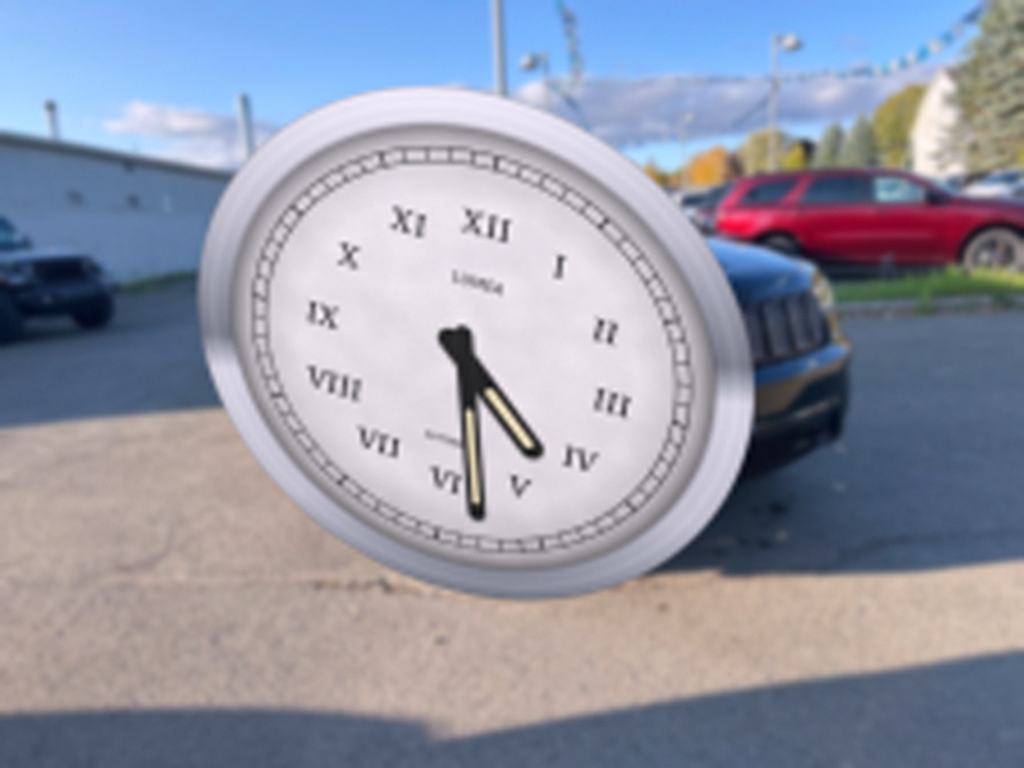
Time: {"hour": 4, "minute": 28}
